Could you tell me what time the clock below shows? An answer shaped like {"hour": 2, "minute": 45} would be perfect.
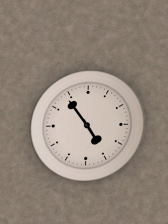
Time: {"hour": 4, "minute": 54}
